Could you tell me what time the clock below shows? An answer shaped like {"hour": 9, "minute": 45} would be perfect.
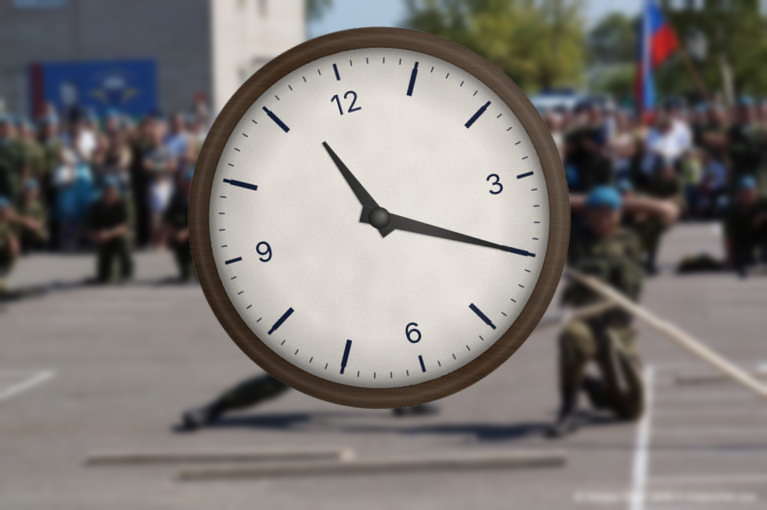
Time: {"hour": 11, "minute": 20}
